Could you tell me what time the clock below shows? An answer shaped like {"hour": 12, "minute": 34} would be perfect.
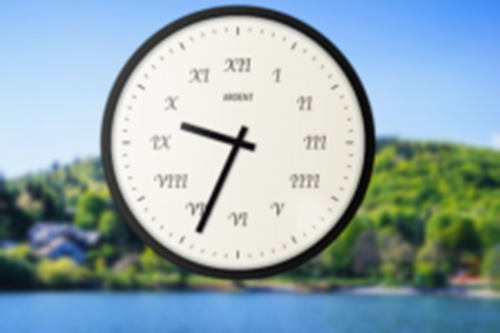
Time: {"hour": 9, "minute": 34}
